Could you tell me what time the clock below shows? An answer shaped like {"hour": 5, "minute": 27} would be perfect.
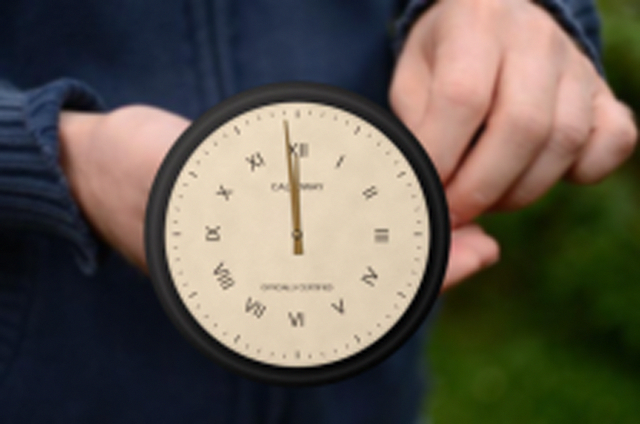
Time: {"hour": 11, "minute": 59}
